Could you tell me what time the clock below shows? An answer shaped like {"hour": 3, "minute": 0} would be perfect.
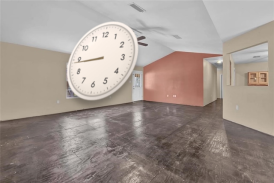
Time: {"hour": 8, "minute": 44}
